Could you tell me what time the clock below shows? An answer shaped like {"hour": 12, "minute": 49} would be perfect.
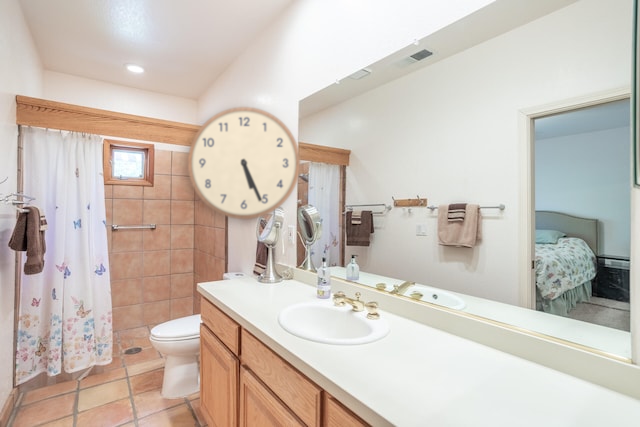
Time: {"hour": 5, "minute": 26}
